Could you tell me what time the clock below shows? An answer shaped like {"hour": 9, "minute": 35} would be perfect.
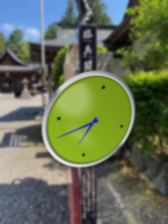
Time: {"hour": 6, "minute": 40}
